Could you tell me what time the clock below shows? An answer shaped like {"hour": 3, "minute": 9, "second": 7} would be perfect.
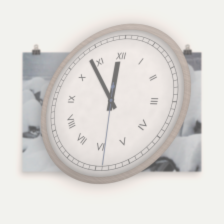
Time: {"hour": 11, "minute": 53, "second": 29}
